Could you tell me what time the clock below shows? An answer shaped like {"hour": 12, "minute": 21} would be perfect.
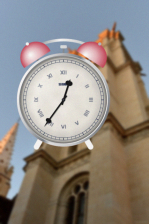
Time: {"hour": 12, "minute": 36}
